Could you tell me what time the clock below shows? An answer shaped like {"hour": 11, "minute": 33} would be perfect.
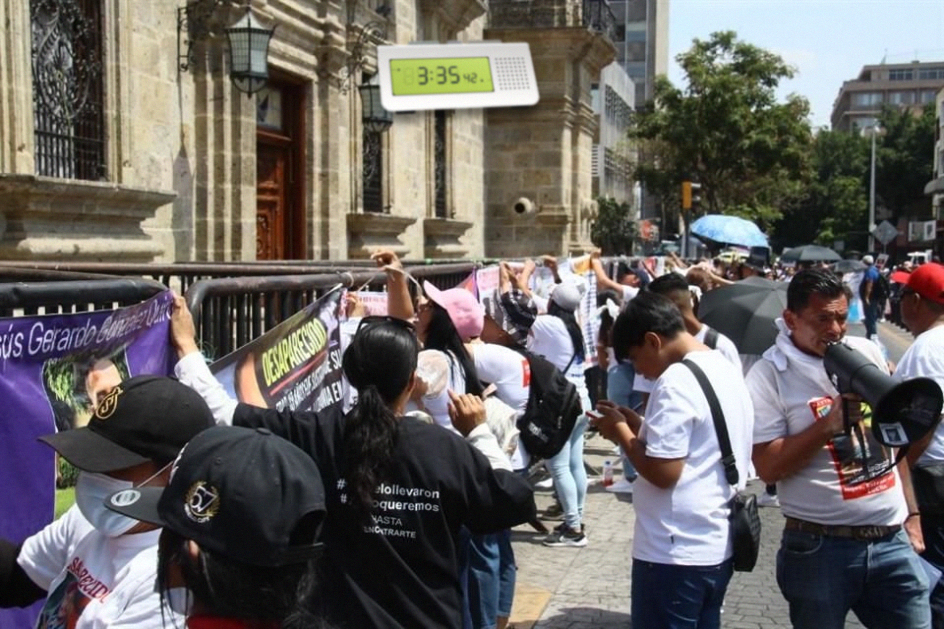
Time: {"hour": 3, "minute": 35}
